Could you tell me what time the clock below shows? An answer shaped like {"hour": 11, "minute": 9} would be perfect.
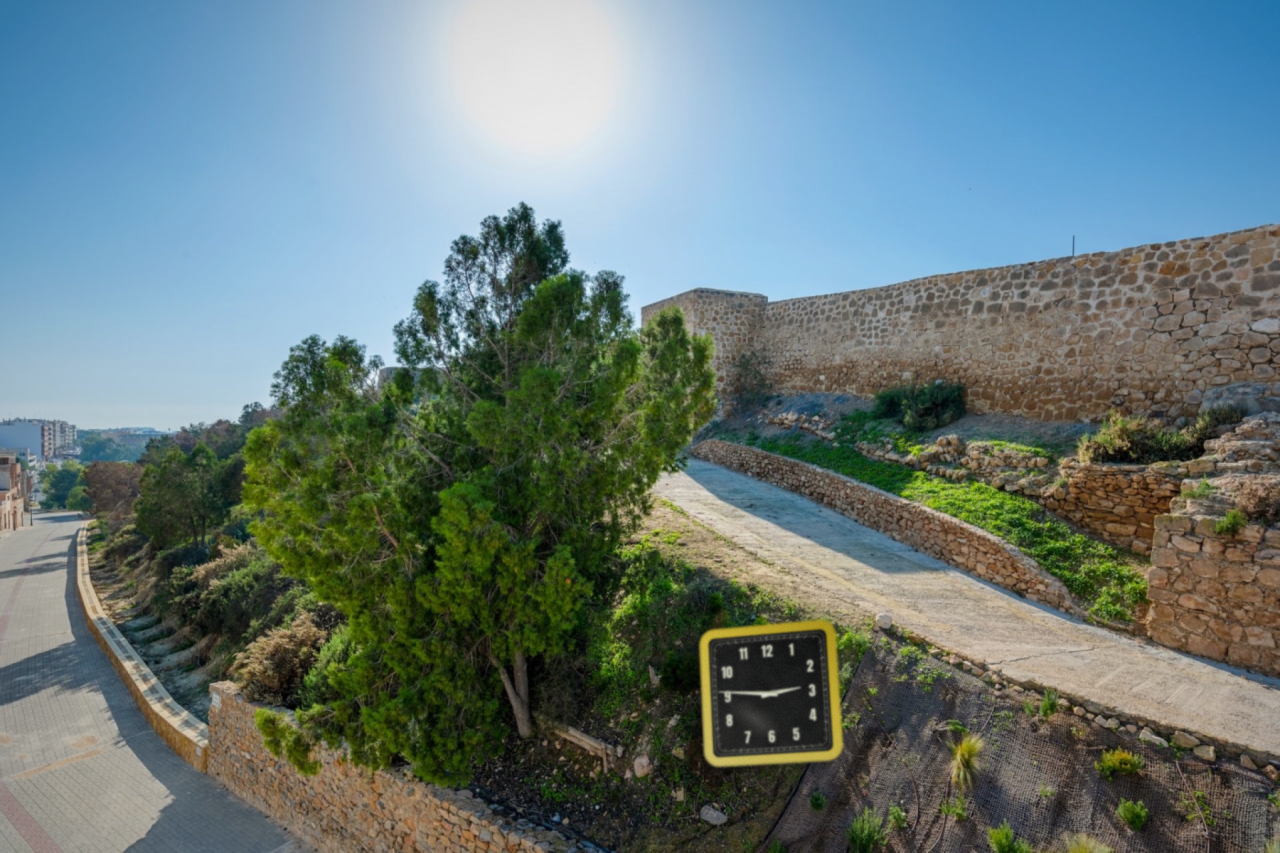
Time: {"hour": 2, "minute": 46}
